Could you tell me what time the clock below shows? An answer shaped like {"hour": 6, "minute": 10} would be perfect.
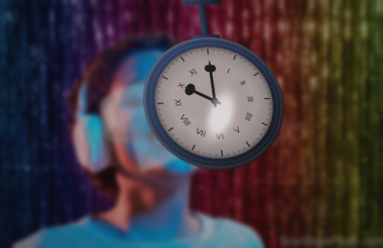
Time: {"hour": 10, "minute": 0}
